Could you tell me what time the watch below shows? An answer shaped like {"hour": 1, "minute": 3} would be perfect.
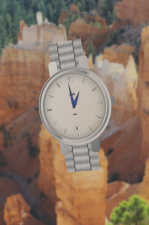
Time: {"hour": 12, "minute": 59}
